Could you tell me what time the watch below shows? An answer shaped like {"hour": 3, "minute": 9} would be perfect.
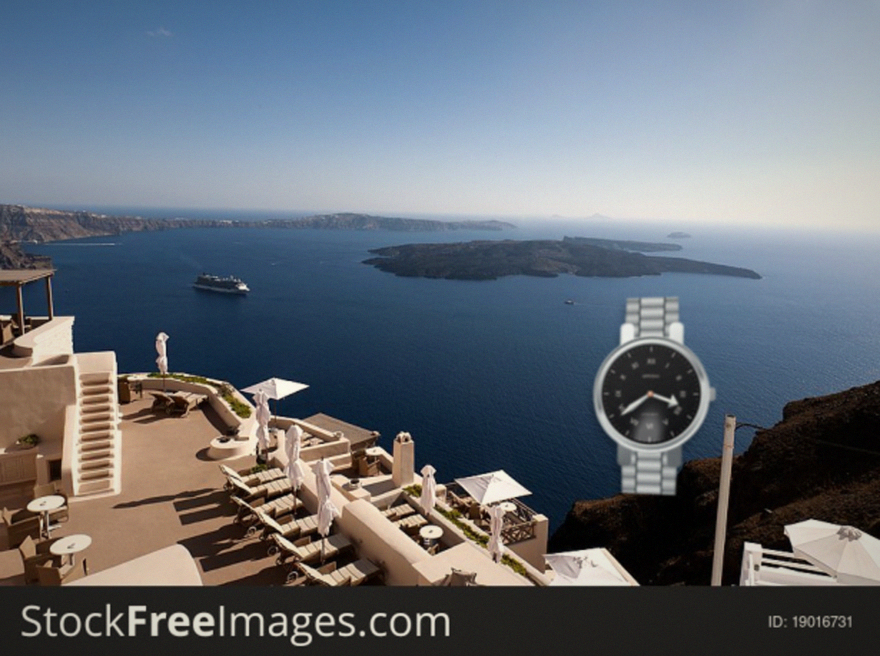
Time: {"hour": 3, "minute": 39}
